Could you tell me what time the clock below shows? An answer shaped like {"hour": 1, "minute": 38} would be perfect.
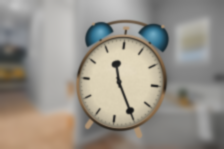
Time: {"hour": 11, "minute": 25}
